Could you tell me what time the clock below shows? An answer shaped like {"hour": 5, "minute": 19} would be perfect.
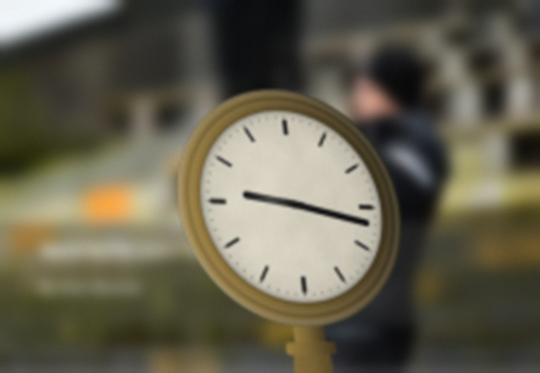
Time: {"hour": 9, "minute": 17}
